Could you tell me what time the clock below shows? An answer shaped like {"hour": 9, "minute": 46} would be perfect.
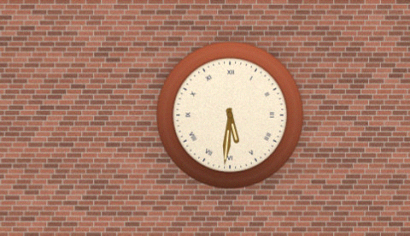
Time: {"hour": 5, "minute": 31}
